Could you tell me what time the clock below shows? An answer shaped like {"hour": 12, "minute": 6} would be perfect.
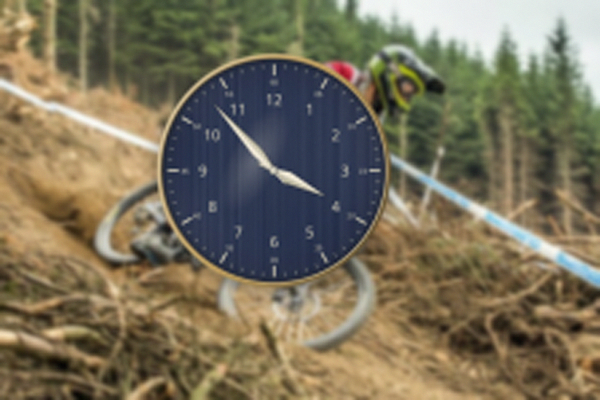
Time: {"hour": 3, "minute": 53}
